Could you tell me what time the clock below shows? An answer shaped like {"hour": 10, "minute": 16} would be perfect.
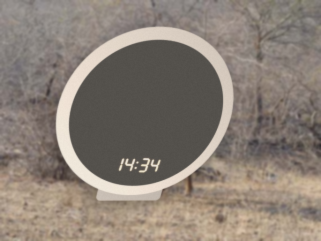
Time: {"hour": 14, "minute": 34}
